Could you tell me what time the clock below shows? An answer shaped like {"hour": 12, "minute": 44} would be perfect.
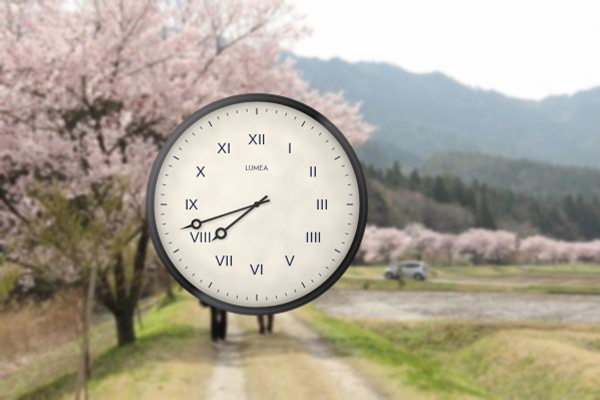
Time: {"hour": 7, "minute": 42}
